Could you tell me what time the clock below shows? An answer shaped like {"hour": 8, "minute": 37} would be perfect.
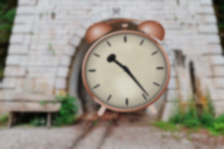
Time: {"hour": 10, "minute": 24}
